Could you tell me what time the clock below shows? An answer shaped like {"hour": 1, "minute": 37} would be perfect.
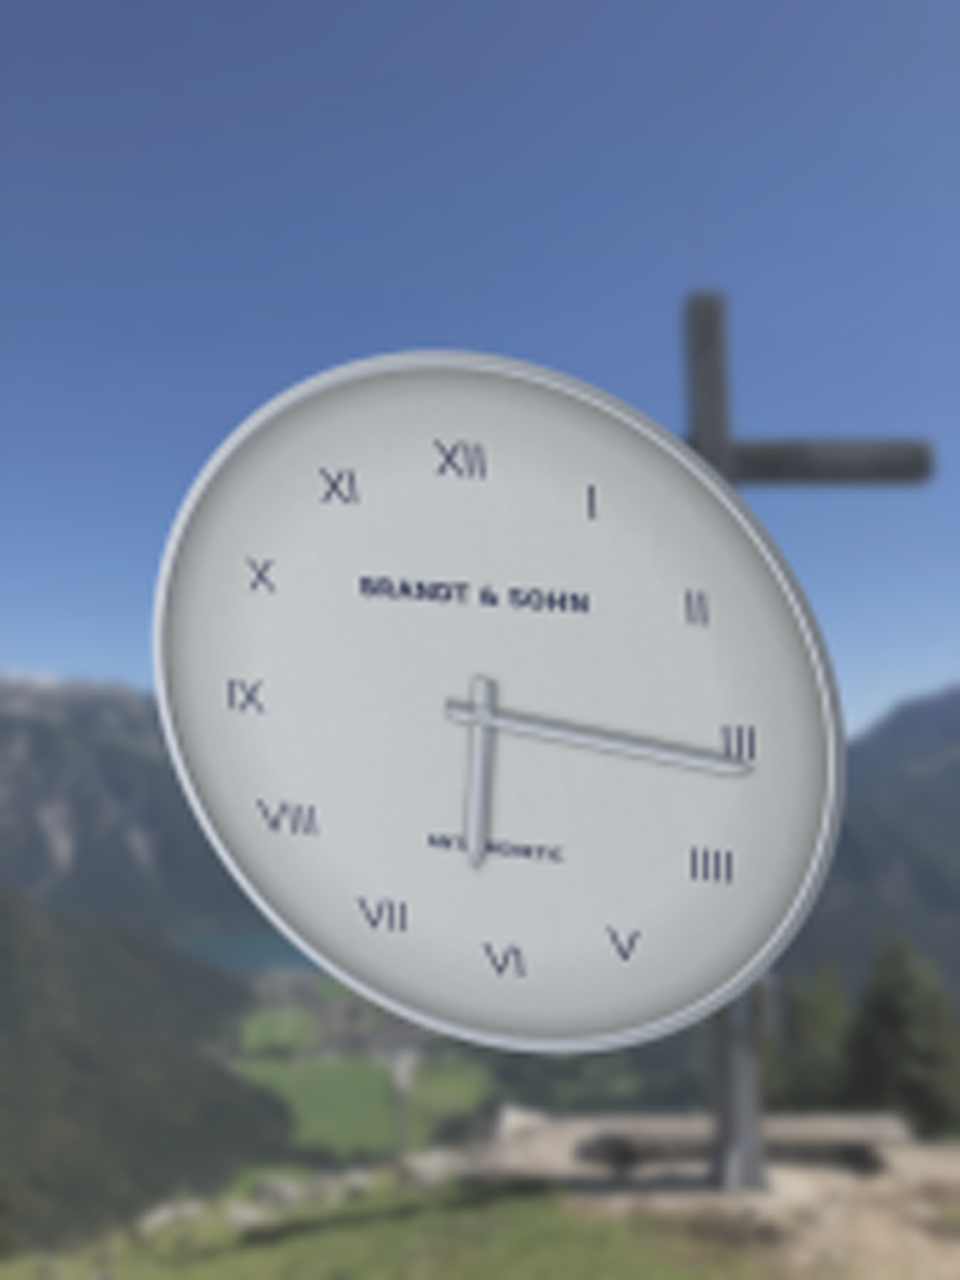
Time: {"hour": 6, "minute": 16}
